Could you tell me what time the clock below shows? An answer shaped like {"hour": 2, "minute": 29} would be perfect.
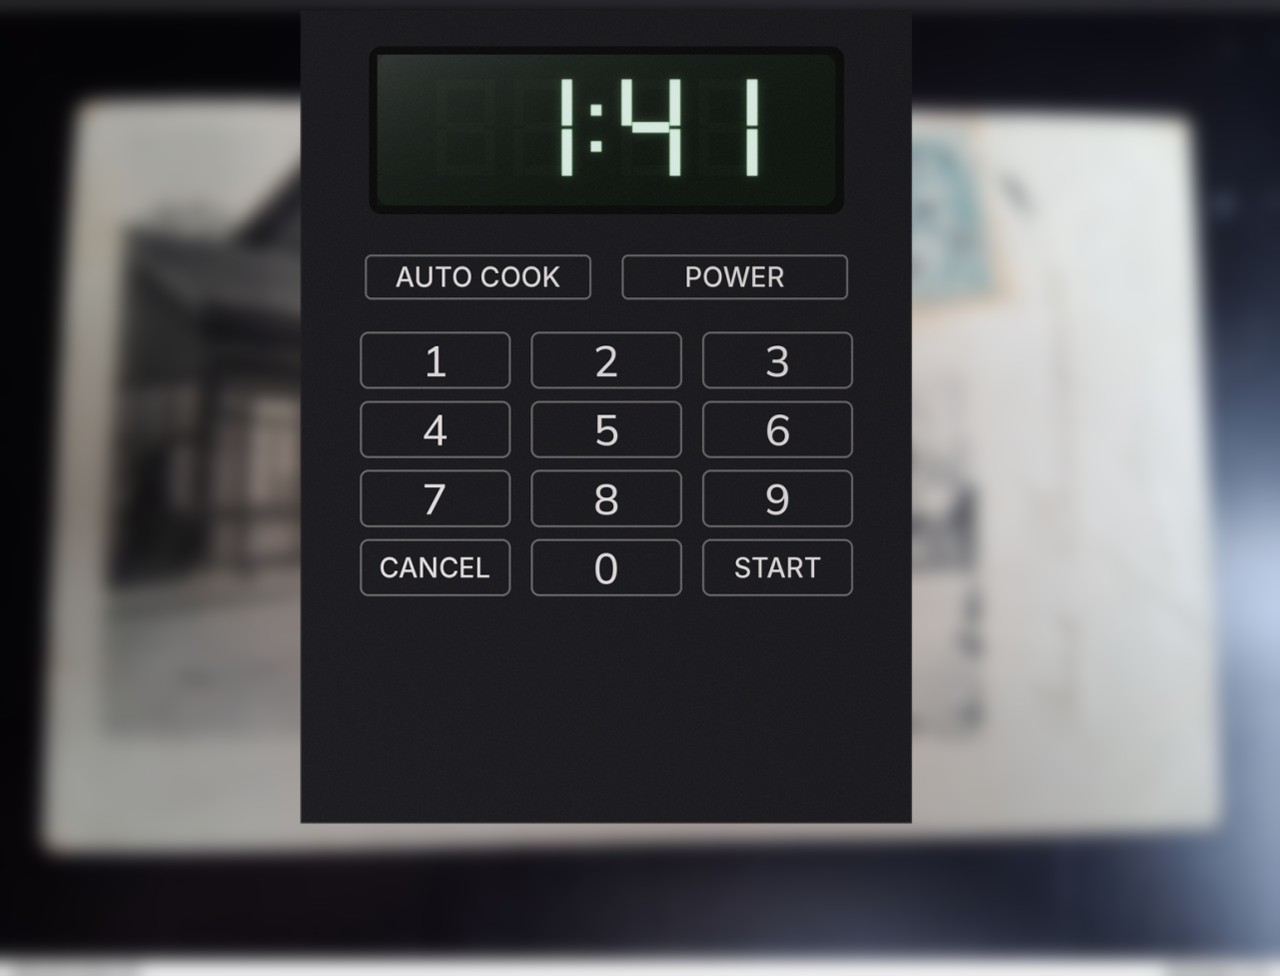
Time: {"hour": 1, "minute": 41}
